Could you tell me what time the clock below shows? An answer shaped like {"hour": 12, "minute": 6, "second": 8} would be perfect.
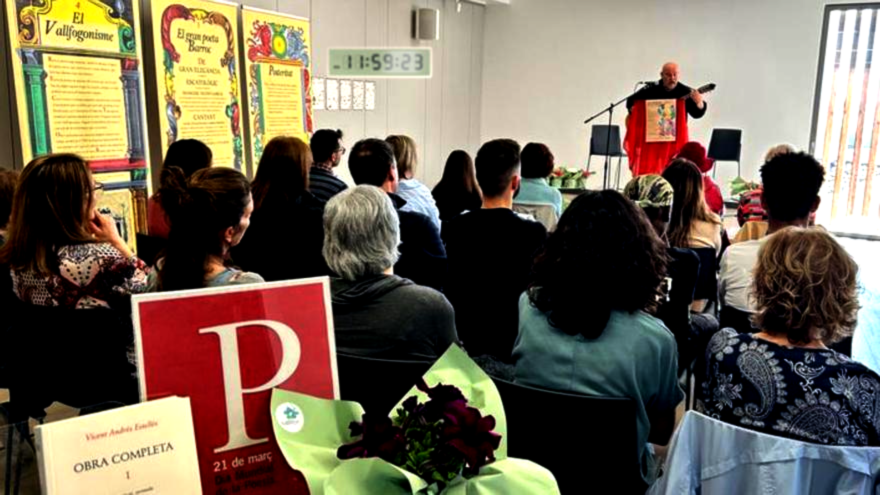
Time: {"hour": 11, "minute": 59, "second": 23}
